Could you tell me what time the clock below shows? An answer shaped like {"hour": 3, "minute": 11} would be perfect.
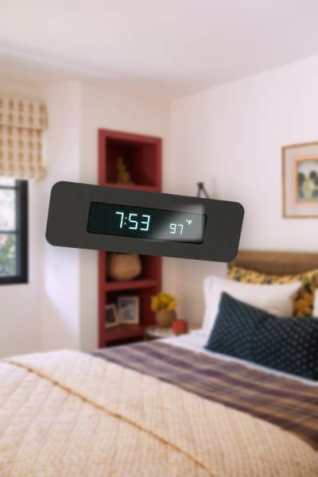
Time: {"hour": 7, "minute": 53}
